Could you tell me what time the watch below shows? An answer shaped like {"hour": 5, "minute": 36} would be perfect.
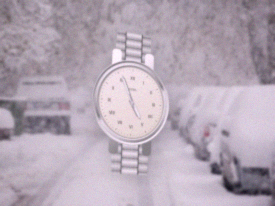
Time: {"hour": 4, "minute": 56}
